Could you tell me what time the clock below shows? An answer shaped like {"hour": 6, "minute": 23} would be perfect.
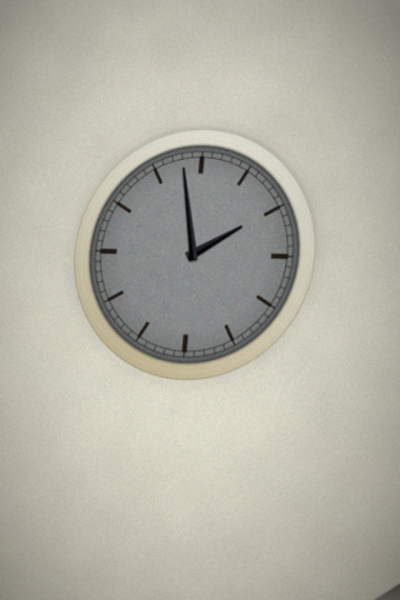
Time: {"hour": 1, "minute": 58}
